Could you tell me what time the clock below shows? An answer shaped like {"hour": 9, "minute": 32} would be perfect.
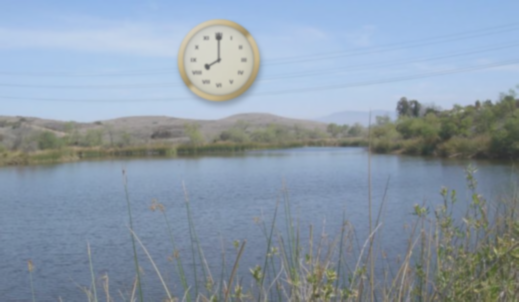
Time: {"hour": 8, "minute": 0}
